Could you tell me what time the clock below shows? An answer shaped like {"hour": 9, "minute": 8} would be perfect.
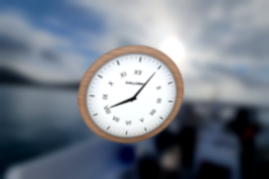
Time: {"hour": 8, "minute": 5}
